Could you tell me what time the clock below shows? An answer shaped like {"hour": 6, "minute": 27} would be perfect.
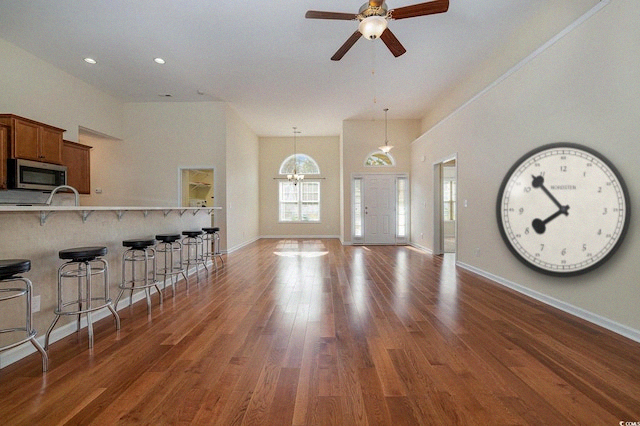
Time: {"hour": 7, "minute": 53}
